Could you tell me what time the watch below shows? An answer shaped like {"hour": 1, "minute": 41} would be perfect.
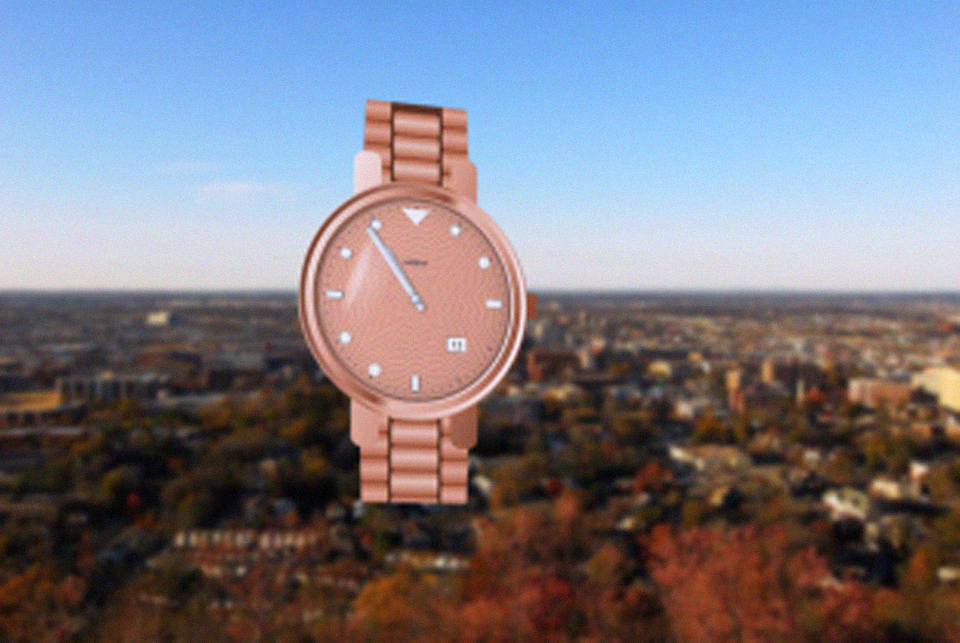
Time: {"hour": 10, "minute": 54}
